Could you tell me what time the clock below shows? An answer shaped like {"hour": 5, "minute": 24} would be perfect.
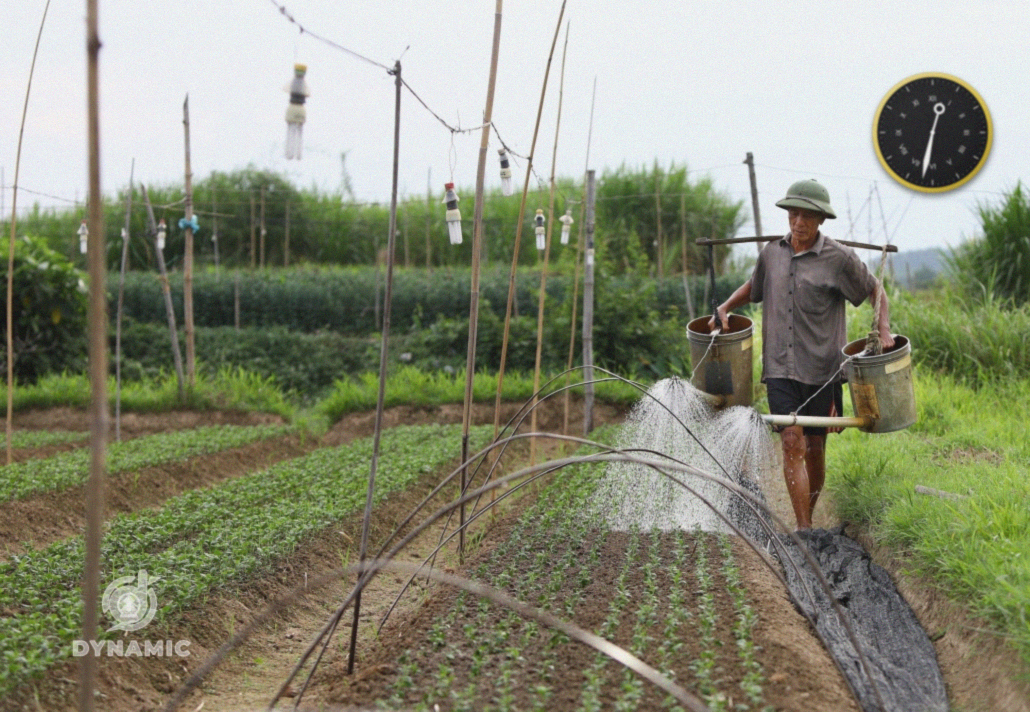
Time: {"hour": 12, "minute": 32}
